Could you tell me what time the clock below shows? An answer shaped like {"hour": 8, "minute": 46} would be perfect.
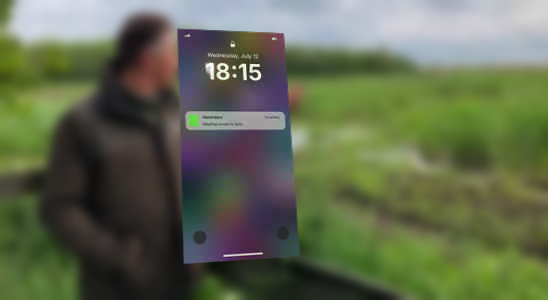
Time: {"hour": 18, "minute": 15}
